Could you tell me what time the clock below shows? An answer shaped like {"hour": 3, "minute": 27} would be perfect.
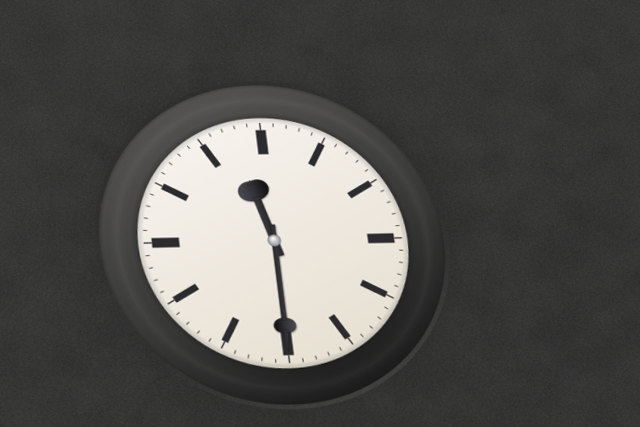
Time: {"hour": 11, "minute": 30}
